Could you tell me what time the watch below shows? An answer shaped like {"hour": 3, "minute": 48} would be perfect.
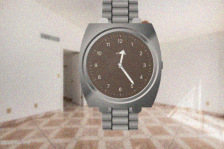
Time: {"hour": 12, "minute": 24}
